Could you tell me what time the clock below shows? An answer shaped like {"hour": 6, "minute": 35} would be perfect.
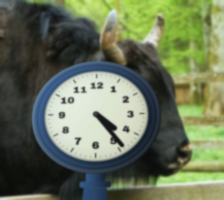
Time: {"hour": 4, "minute": 24}
